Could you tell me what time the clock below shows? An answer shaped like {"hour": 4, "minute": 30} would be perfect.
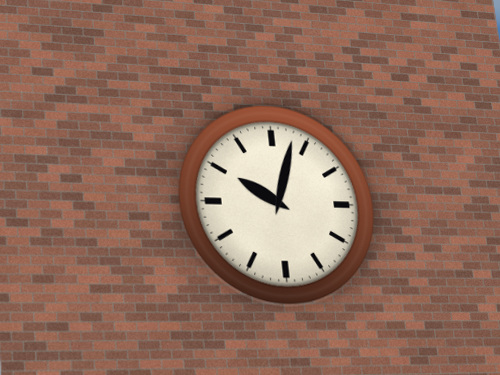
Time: {"hour": 10, "minute": 3}
